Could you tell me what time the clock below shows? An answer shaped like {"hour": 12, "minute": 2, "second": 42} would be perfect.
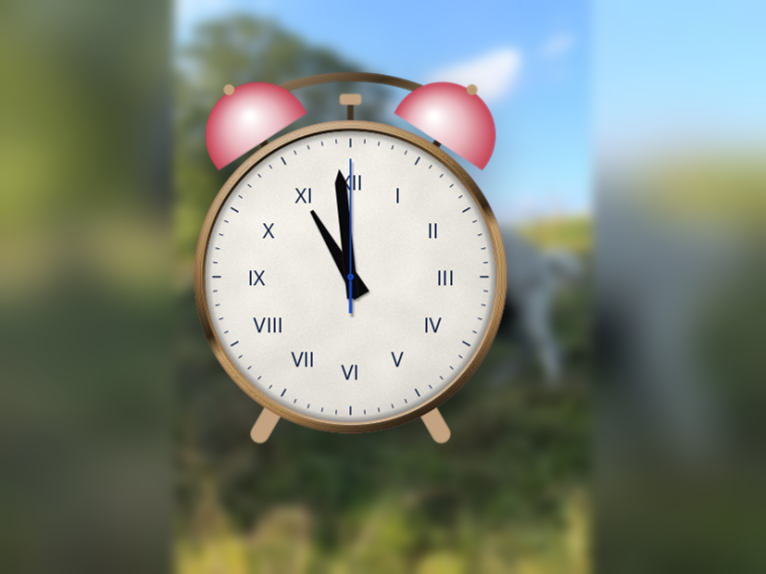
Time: {"hour": 10, "minute": 59, "second": 0}
